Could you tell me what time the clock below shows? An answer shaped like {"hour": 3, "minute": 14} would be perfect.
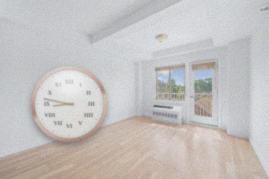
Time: {"hour": 8, "minute": 47}
